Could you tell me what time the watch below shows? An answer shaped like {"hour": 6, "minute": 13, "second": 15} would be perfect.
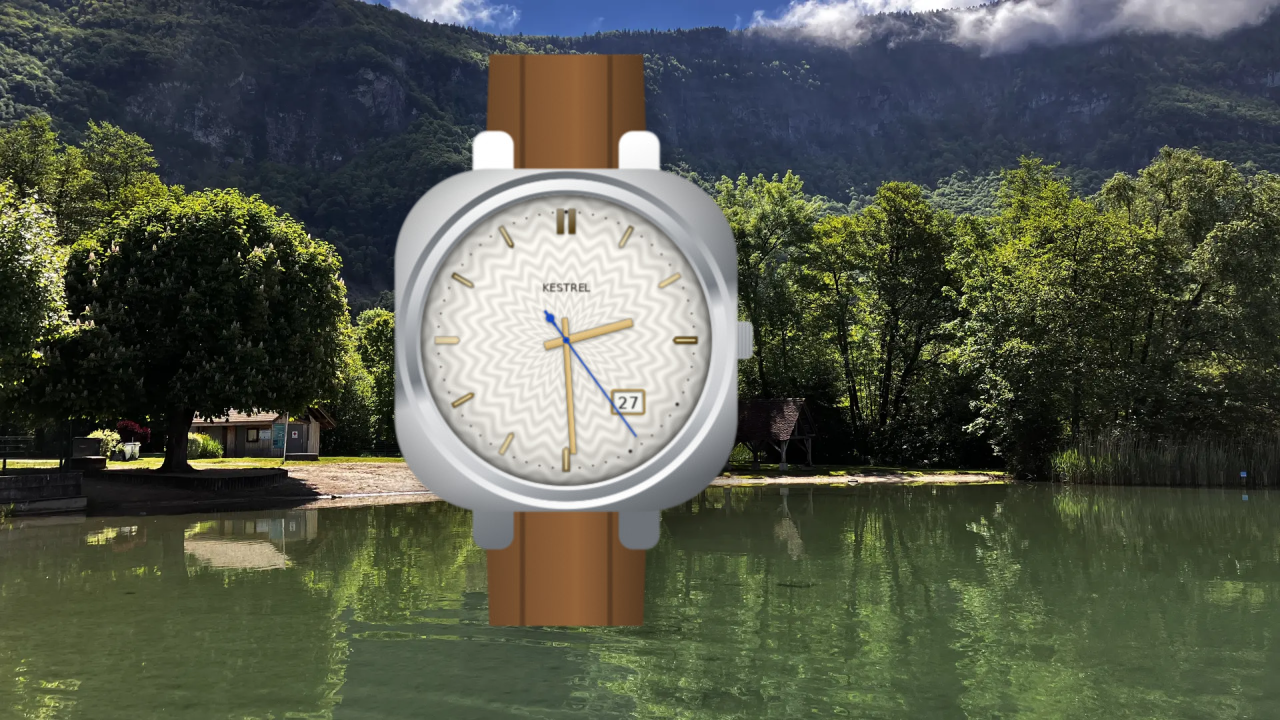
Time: {"hour": 2, "minute": 29, "second": 24}
